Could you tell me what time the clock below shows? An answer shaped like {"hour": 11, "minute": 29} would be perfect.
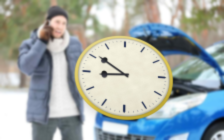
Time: {"hour": 8, "minute": 51}
